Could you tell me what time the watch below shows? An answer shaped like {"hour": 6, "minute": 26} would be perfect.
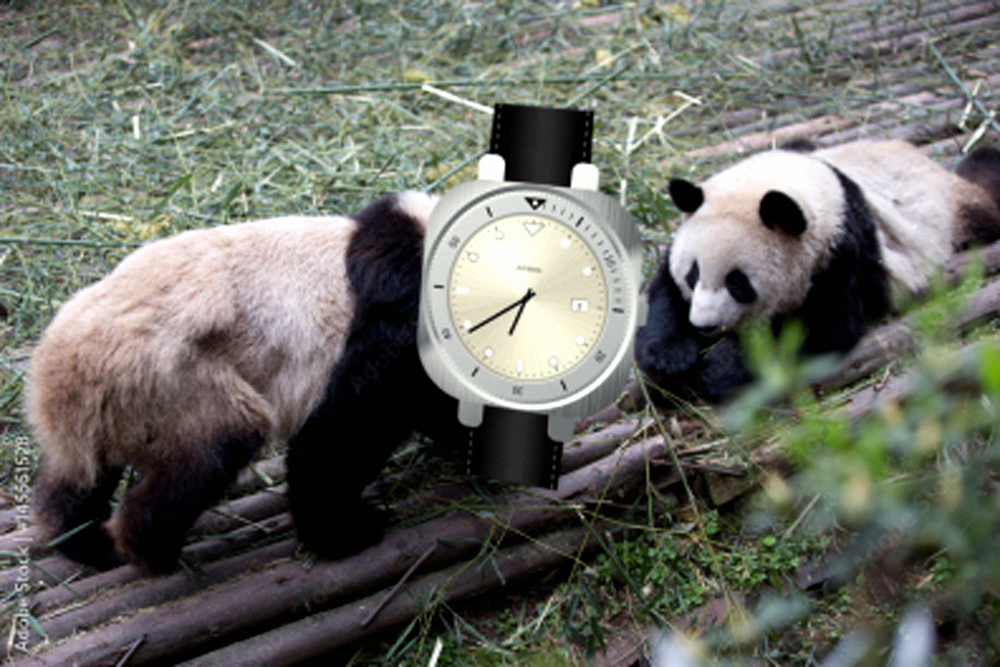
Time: {"hour": 6, "minute": 39}
